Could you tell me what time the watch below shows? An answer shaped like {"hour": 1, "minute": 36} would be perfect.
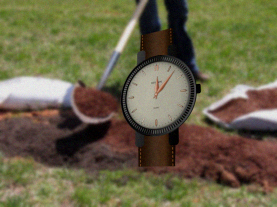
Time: {"hour": 12, "minute": 7}
